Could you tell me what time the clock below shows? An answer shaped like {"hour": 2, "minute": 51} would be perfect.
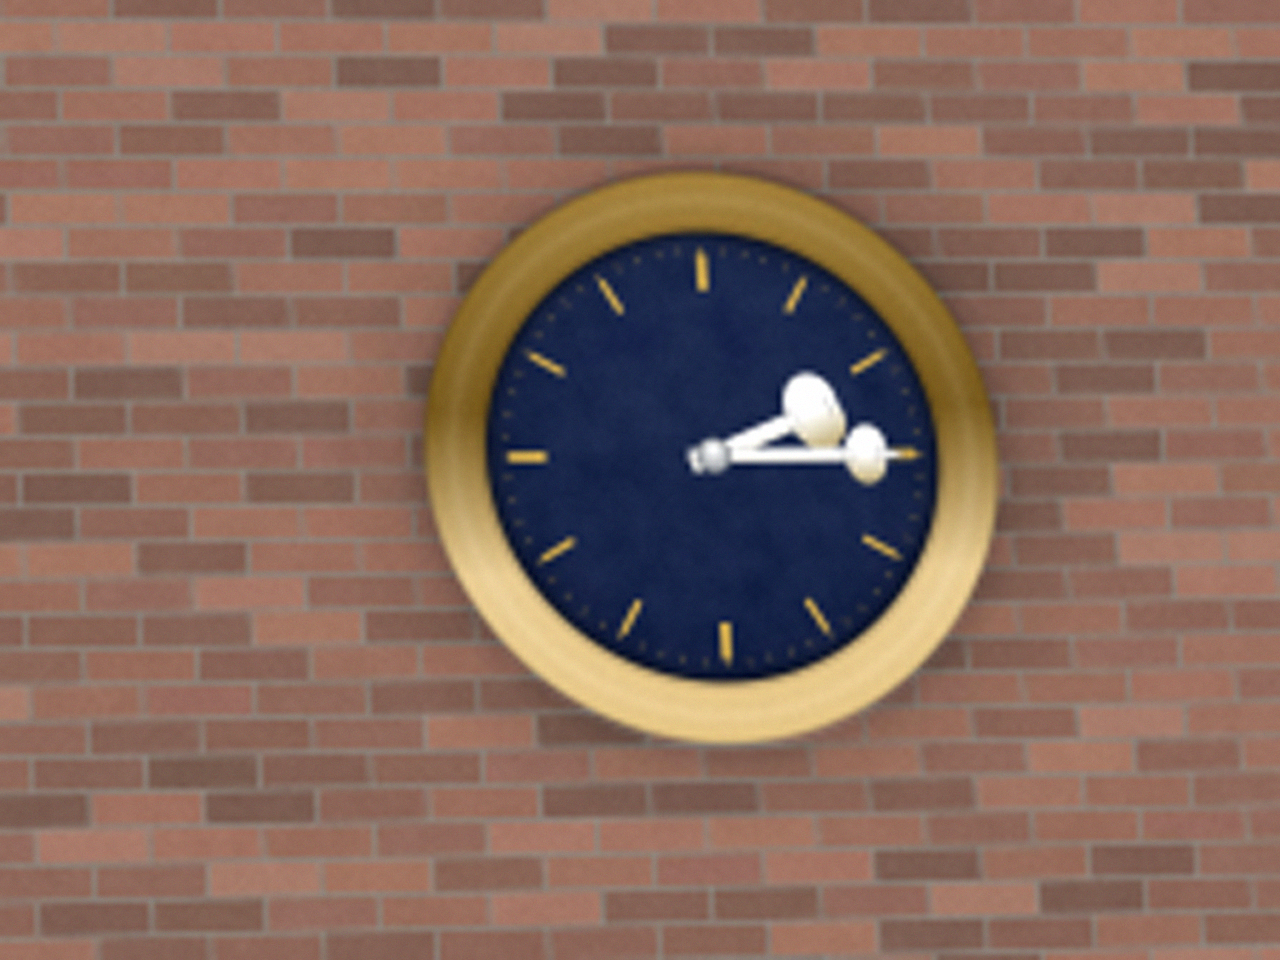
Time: {"hour": 2, "minute": 15}
